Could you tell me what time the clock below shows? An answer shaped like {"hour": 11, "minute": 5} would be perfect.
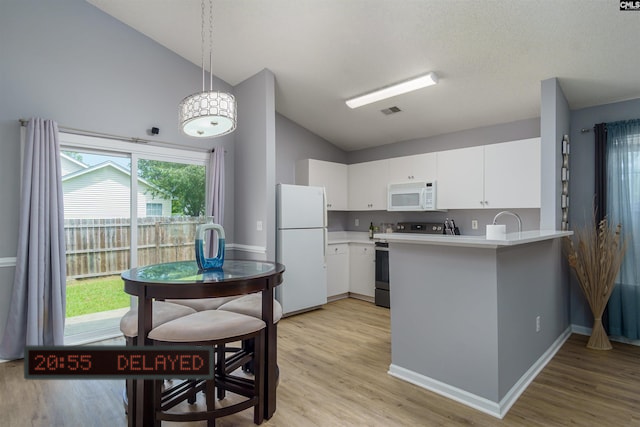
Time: {"hour": 20, "minute": 55}
